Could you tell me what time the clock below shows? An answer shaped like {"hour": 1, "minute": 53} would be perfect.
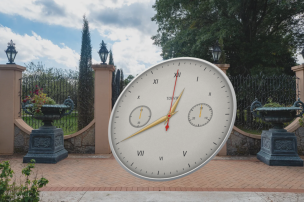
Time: {"hour": 12, "minute": 40}
